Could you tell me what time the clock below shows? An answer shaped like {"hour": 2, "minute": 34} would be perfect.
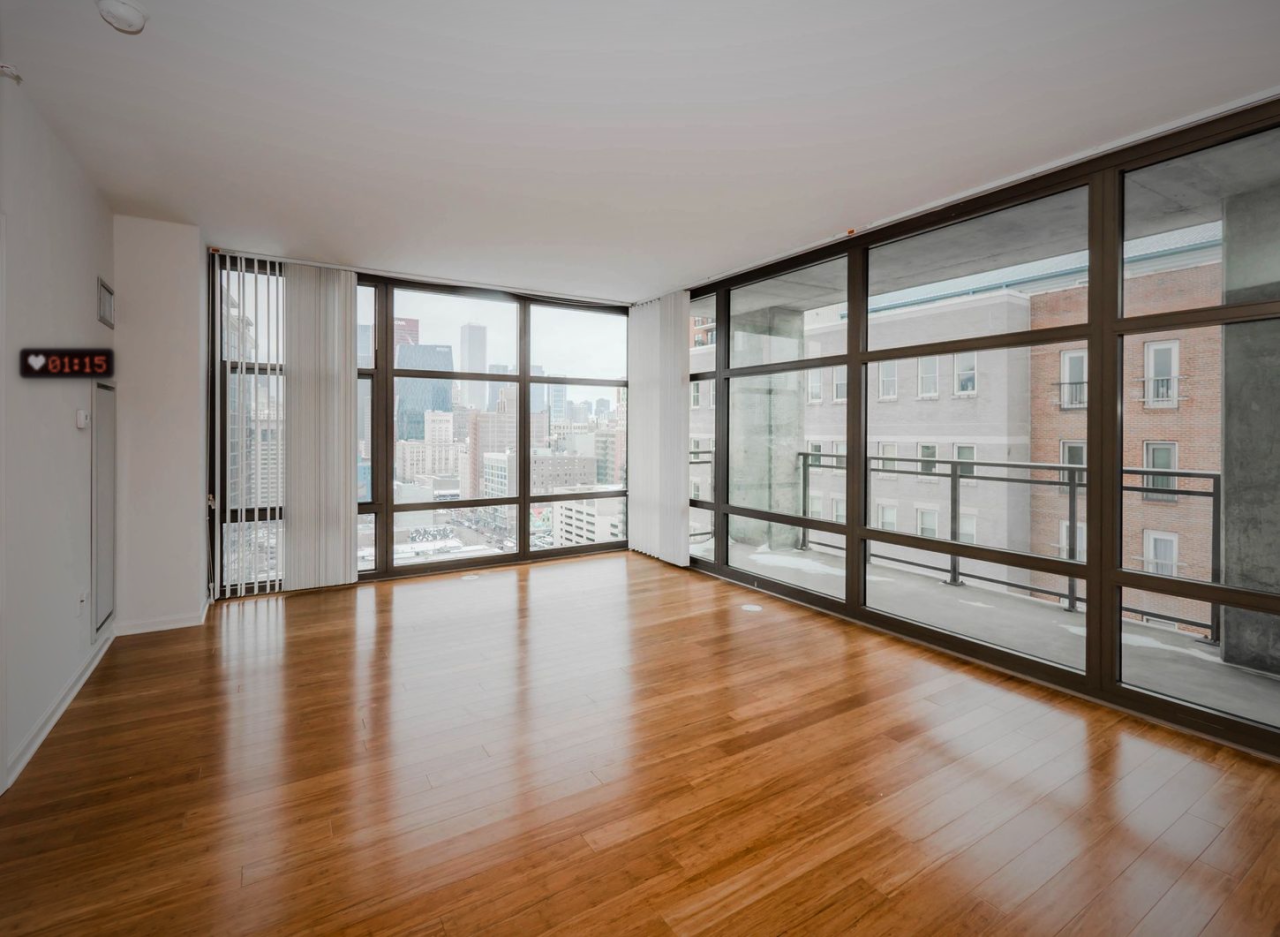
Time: {"hour": 1, "minute": 15}
